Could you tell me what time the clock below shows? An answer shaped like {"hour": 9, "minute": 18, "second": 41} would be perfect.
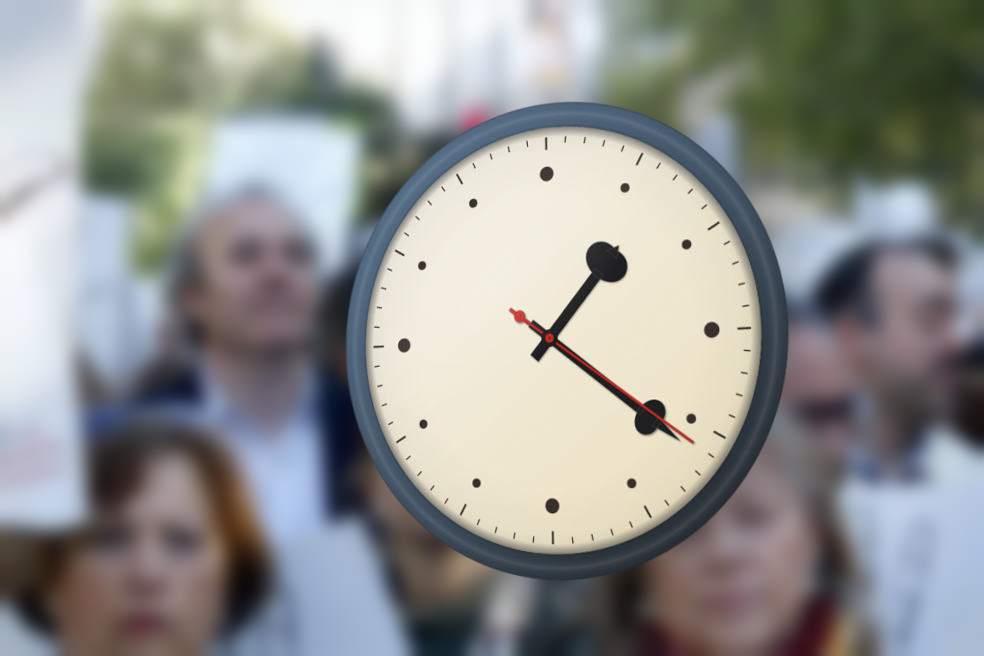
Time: {"hour": 1, "minute": 21, "second": 21}
